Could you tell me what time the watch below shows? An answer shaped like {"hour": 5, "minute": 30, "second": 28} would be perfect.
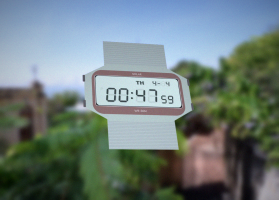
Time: {"hour": 0, "minute": 47, "second": 59}
